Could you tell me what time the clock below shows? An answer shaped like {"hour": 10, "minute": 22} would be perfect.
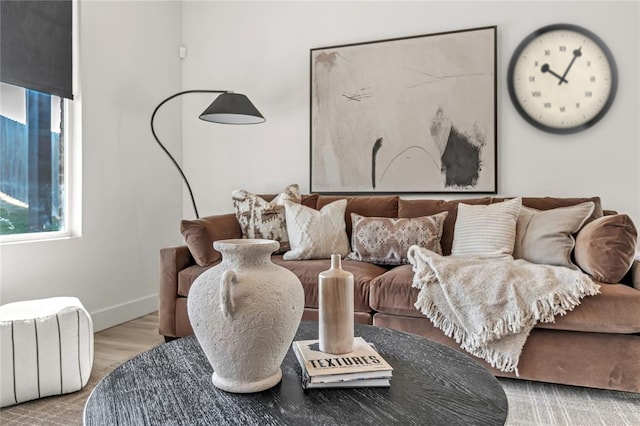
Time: {"hour": 10, "minute": 5}
